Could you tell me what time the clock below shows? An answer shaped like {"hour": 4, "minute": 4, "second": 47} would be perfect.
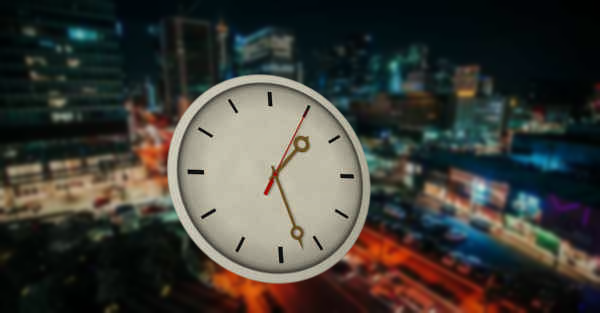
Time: {"hour": 1, "minute": 27, "second": 5}
